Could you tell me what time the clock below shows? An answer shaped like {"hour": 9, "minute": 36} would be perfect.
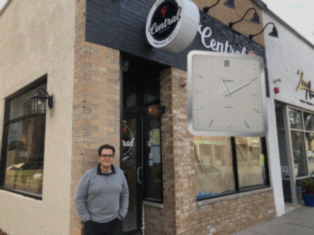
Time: {"hour": 11, "minute": 10}
